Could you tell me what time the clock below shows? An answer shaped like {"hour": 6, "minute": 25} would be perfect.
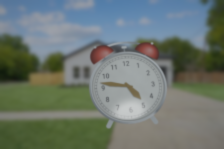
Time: {"hour": 4, "minute": 47}
